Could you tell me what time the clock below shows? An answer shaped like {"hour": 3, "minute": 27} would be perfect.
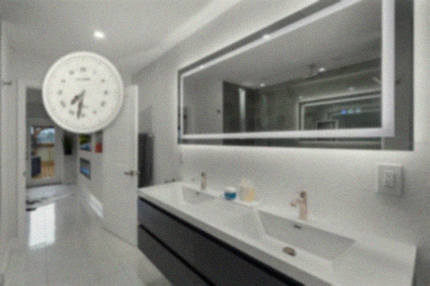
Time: {"hour": 7, "minute": 32}
